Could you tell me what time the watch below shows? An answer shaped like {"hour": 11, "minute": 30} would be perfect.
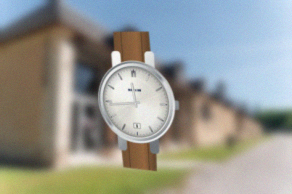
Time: {"hour": 11, "minute": 44}
